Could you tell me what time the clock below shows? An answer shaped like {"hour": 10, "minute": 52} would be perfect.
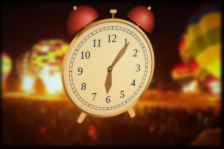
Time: {"hour": 6, "minute": 6}
